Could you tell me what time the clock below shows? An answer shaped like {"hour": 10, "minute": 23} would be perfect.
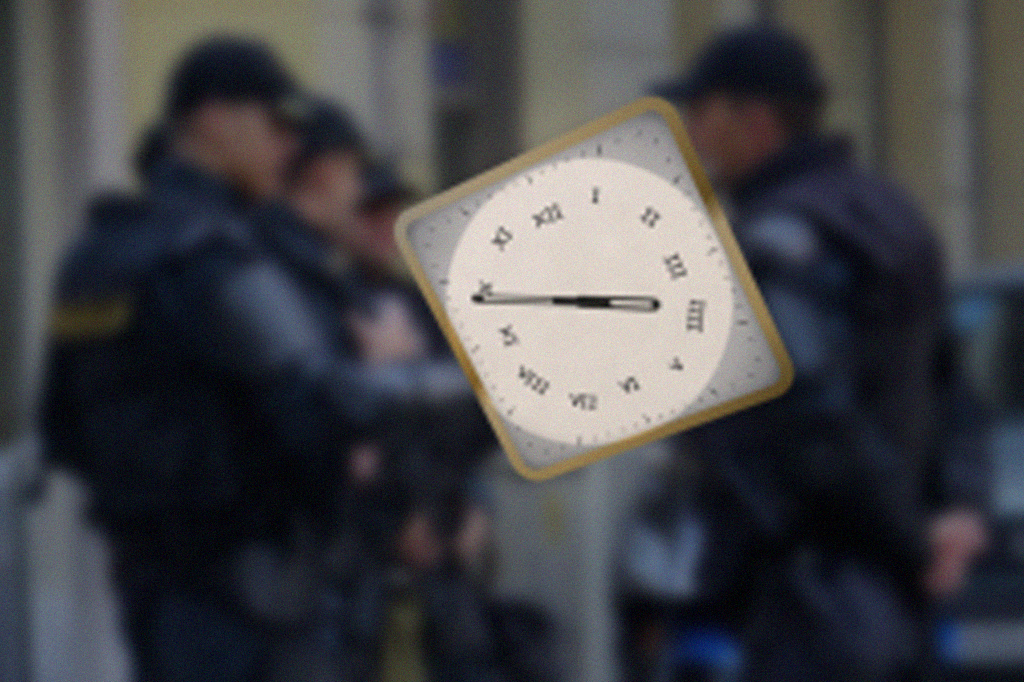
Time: {"hour": 3, "minute": 49}
